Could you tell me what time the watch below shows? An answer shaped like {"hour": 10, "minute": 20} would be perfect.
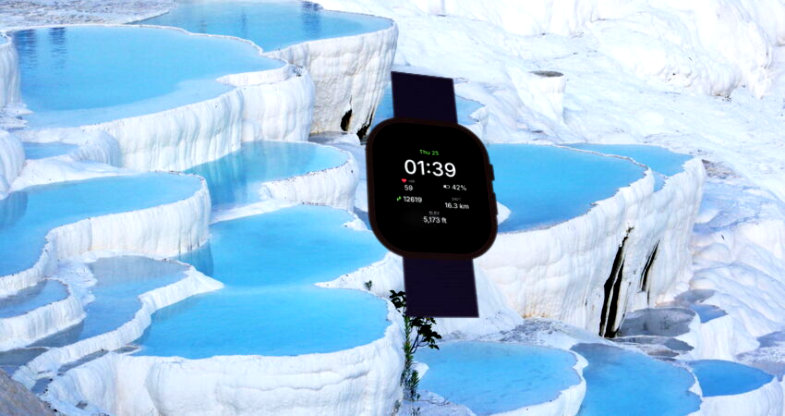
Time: {"hour": 1, "minute": 39}
